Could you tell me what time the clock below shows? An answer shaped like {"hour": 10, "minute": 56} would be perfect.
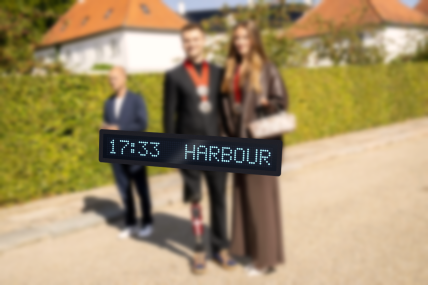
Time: {"hour": 17, "minute": 33}
